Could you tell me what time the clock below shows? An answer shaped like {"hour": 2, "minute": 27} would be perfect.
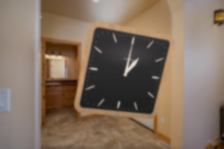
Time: {"hour": 1, "minute": 0}
